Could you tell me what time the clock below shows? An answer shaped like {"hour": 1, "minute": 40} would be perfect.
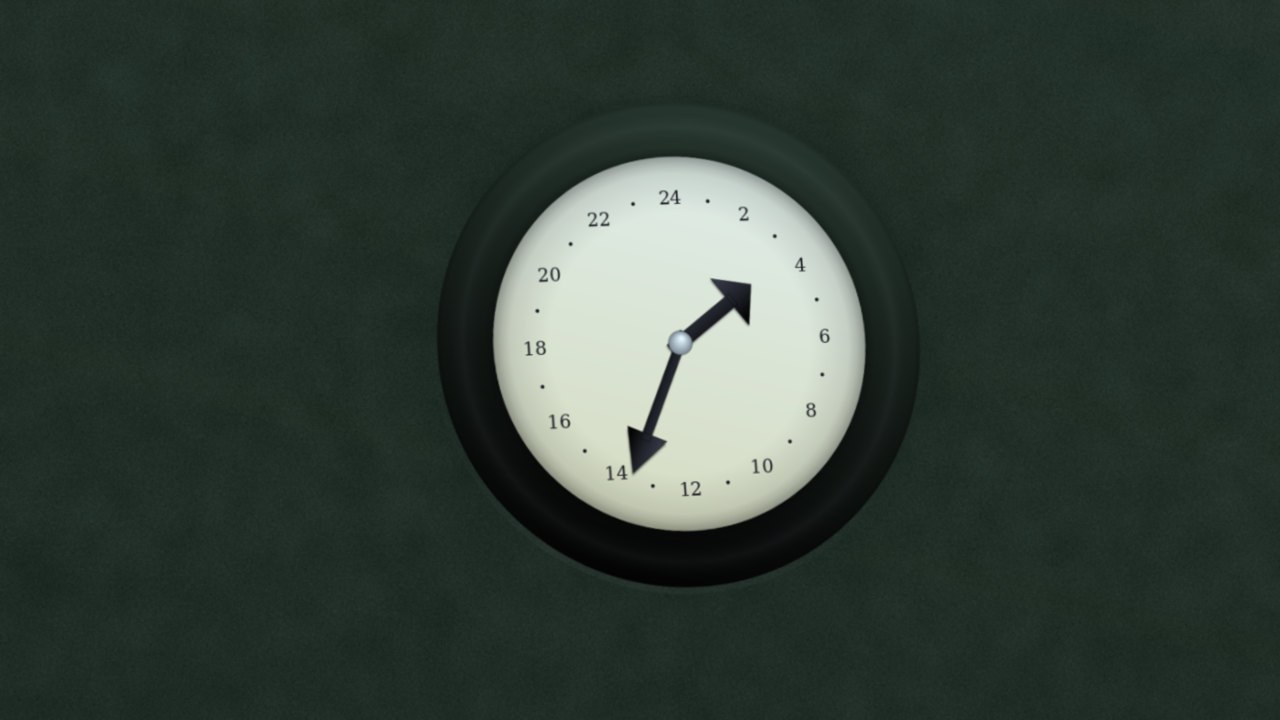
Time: {"hour": 3, "minute": 34}
